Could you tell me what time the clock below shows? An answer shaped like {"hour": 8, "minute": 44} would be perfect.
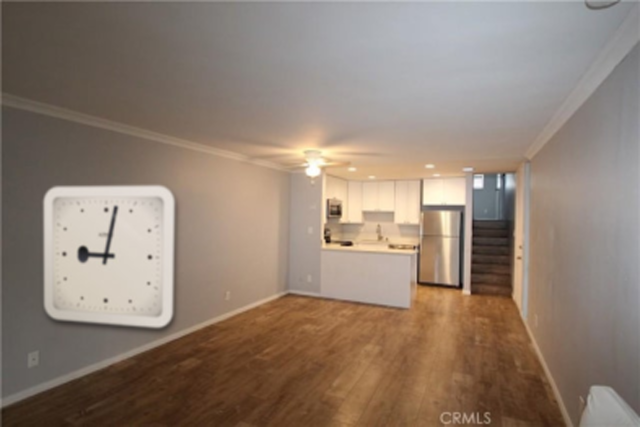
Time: {"hour": 9, "minute": 2}
